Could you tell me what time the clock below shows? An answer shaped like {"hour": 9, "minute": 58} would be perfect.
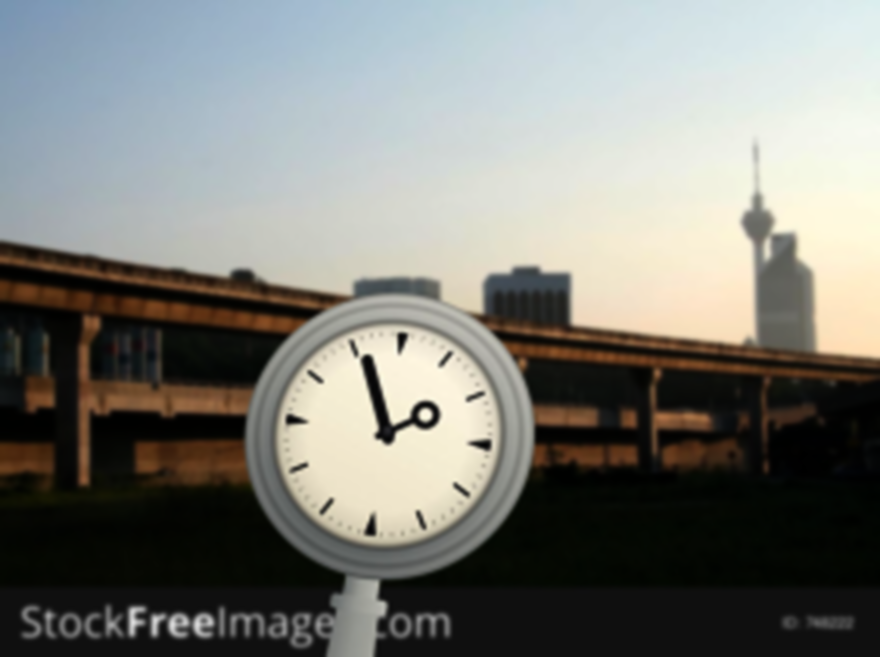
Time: {"hour": 1, "minute": 56}
